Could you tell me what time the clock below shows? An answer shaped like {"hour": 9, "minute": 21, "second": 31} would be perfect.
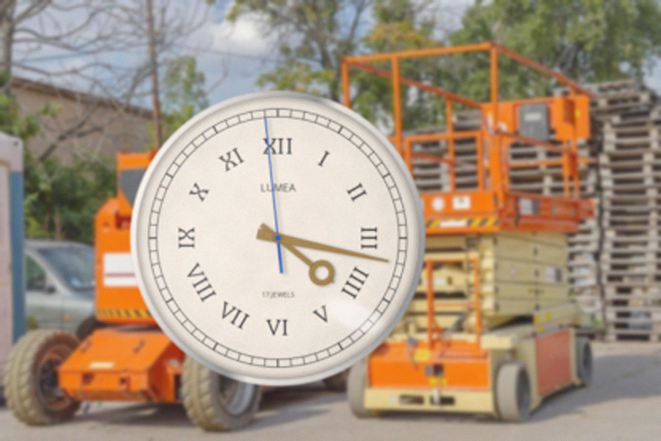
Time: {"hour": 4, "minute": 16, "second": 59}
